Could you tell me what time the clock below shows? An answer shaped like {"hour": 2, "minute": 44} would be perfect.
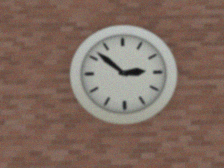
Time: {"hour": 2, "minute": 52}
